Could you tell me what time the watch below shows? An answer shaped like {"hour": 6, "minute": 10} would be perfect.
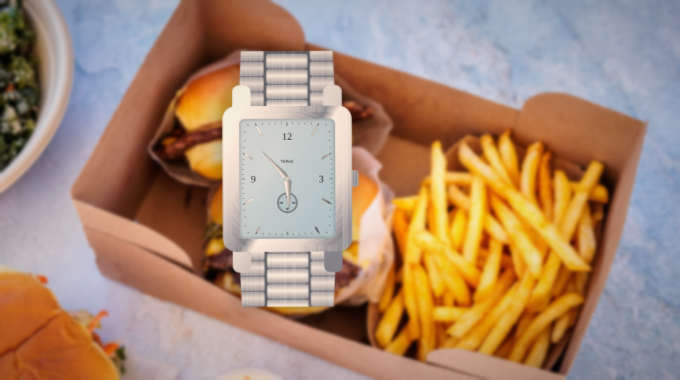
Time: {"hour": 5, "minute": 53}
